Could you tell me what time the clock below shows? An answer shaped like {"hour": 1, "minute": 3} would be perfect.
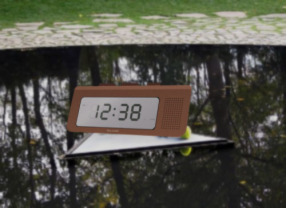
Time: {"hour": 12, "minute": 38}
